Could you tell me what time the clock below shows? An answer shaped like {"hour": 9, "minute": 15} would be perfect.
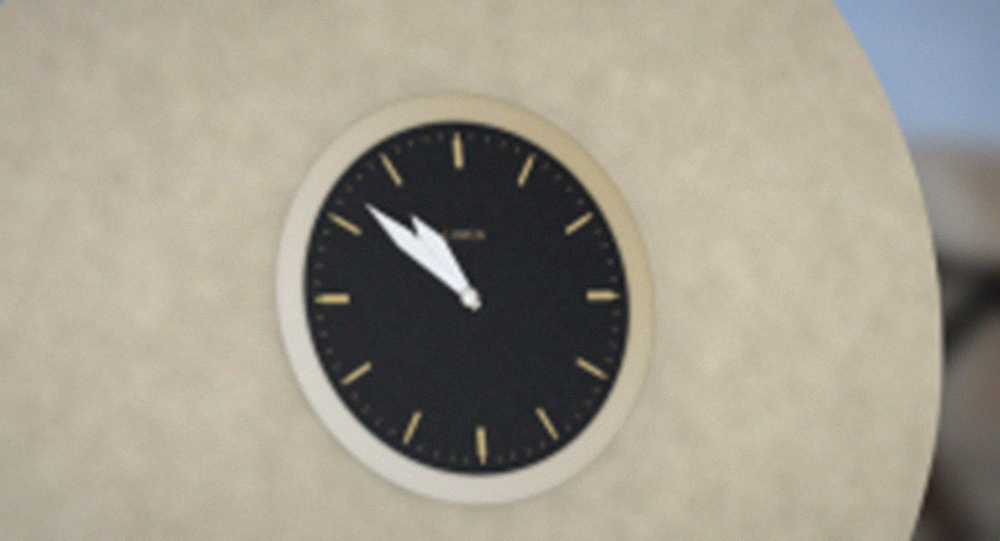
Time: {"hour": 10, "minute": 52}
